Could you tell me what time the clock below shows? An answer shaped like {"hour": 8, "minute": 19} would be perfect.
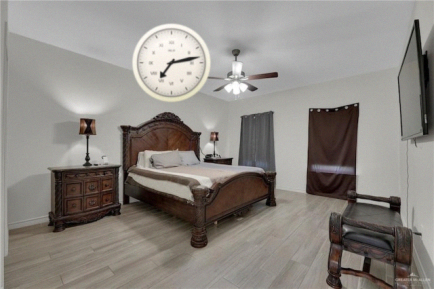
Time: {"hour": 7, "minute": 13}
